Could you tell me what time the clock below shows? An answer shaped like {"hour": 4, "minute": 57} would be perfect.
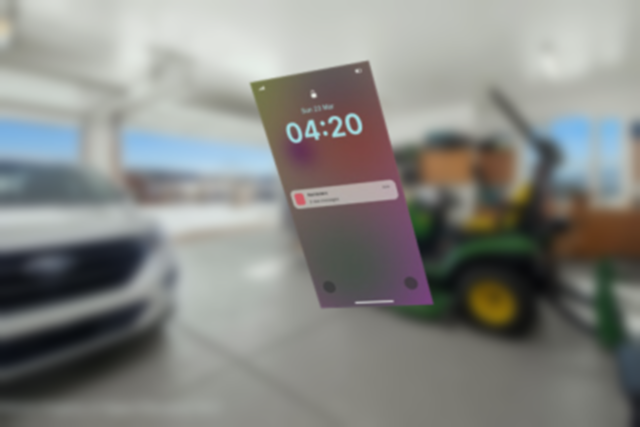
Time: {"hour": 4, "minute": 20}
